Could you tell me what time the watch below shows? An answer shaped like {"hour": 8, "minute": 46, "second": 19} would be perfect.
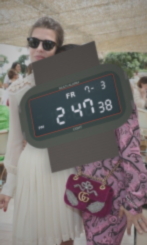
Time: {"hour": 2, "minute": 47, "second": 38}
